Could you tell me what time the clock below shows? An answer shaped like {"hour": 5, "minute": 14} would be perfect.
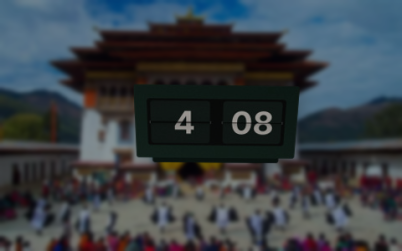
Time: {"hour": 4, "minute": 8}
